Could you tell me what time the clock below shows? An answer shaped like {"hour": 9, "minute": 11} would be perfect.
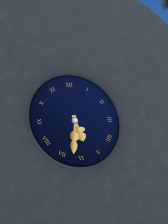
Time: {"hour": 5, "minute": 32}
